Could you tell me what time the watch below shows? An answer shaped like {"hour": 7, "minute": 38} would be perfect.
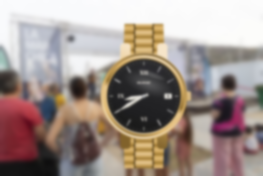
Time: {"hour": 8, "minute": 40}
